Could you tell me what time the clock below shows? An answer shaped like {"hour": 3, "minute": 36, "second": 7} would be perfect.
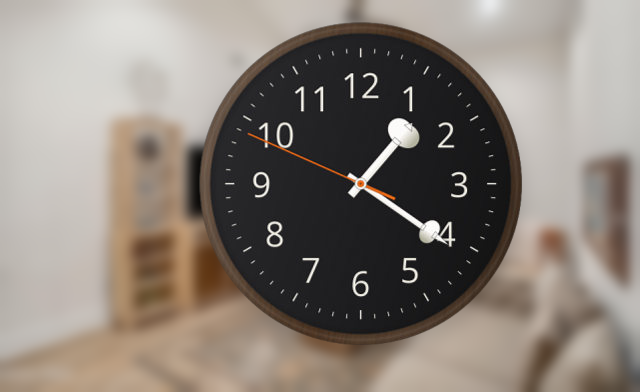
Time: {"hour": 1, "minute": 20, "second": 49}
